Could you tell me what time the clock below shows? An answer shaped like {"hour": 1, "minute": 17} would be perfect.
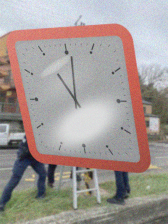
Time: {"hour": 11, "minute": 1}
